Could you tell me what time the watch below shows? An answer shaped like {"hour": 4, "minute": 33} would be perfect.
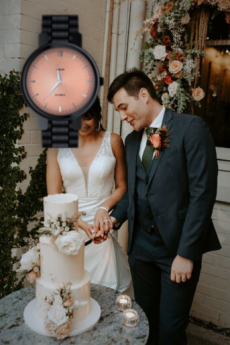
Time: {"hour": 11, "minute": 37}
